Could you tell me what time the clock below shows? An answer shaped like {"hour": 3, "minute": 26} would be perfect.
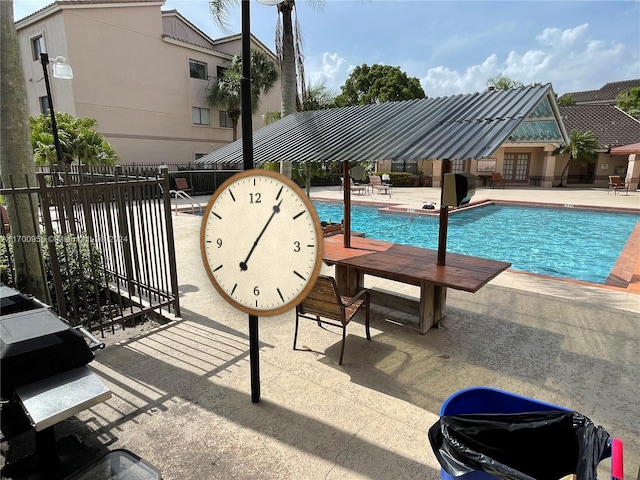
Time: {"hour": 7, "minute": 6}
